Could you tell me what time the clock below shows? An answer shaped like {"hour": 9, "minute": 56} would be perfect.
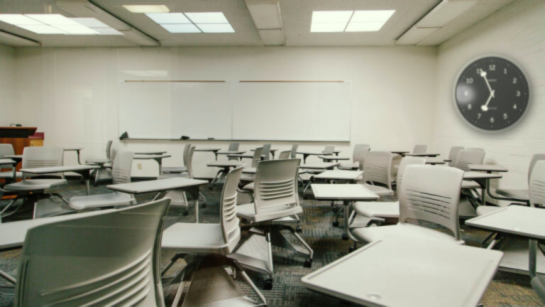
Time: {"hour": 6, "minute": 56}
